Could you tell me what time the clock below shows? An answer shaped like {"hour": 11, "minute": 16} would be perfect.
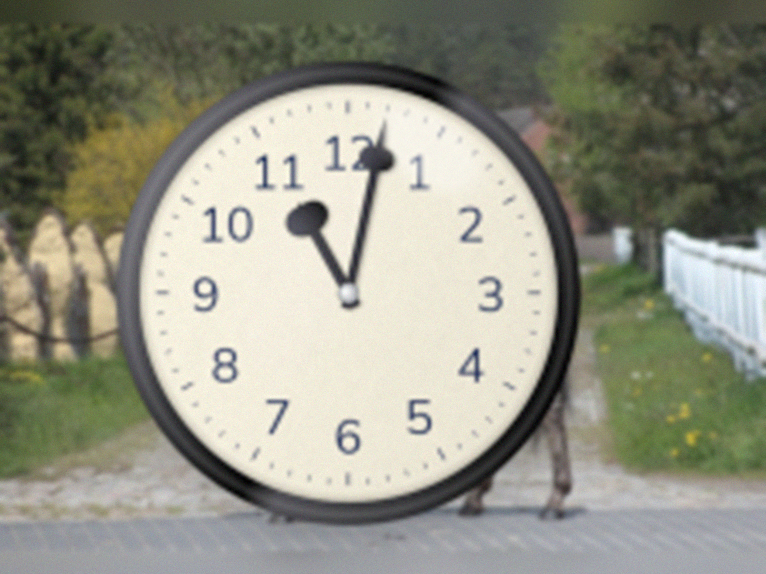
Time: {"hour": 11, "minute": 2}
